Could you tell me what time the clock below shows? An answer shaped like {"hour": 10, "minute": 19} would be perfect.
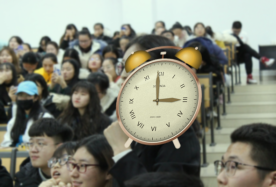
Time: {"hour": 2, "minute": 59}
